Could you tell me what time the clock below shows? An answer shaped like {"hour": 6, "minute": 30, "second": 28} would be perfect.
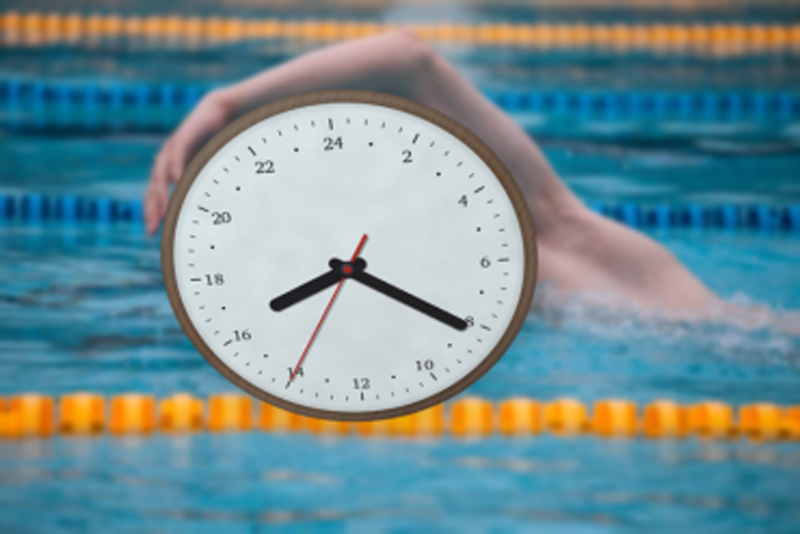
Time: {"hour": 16, "minute": 20, "second": 35}
